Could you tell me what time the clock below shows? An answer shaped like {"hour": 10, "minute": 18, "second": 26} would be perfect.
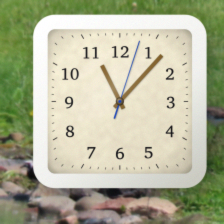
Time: {"hour": 11, "minute": 7, "second": 3}
